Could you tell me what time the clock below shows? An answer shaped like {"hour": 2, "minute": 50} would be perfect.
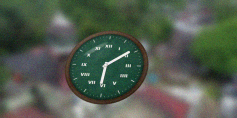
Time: {"hour": 6, "minute": 9}
